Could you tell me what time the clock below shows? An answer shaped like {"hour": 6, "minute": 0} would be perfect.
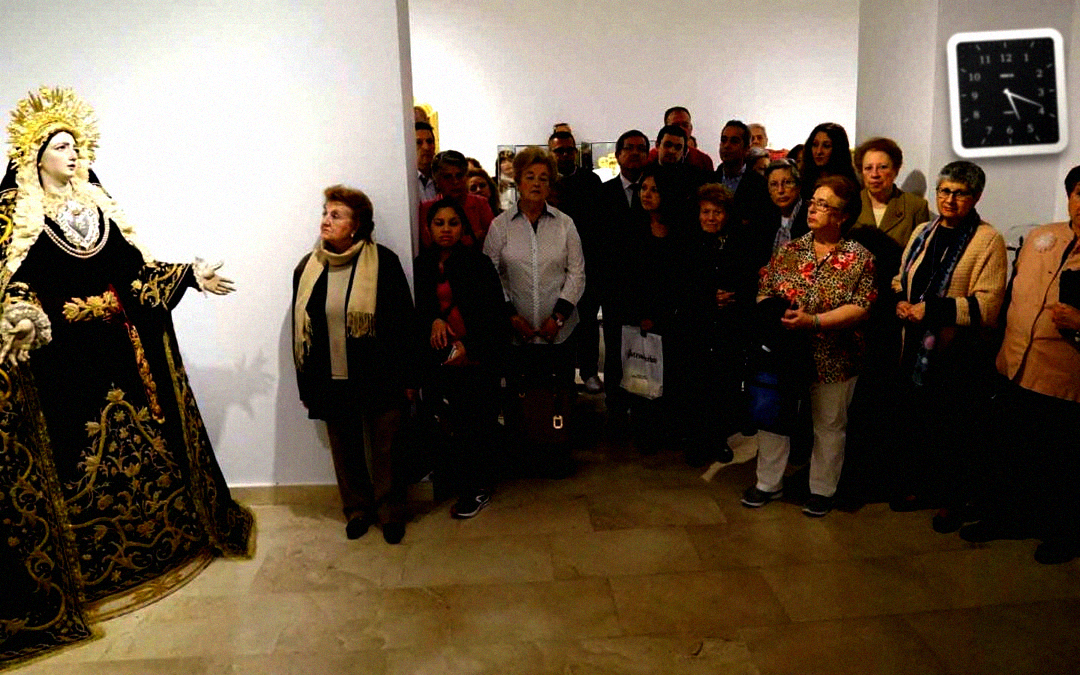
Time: {"hour": 5, "minute": 19}
